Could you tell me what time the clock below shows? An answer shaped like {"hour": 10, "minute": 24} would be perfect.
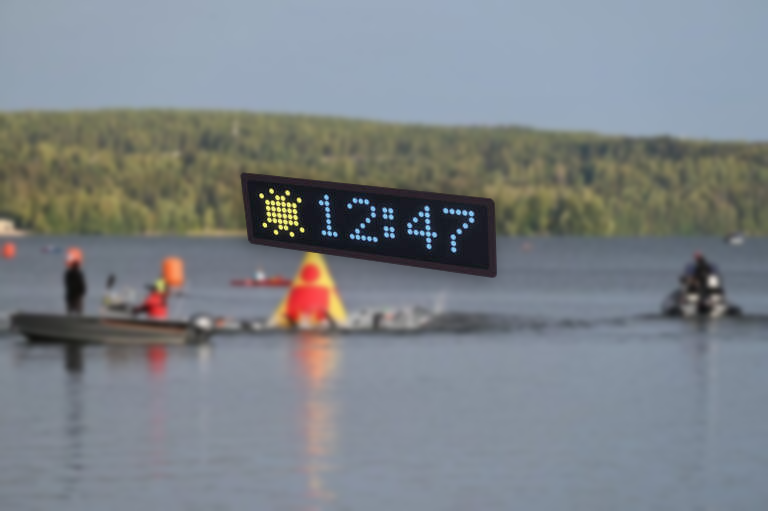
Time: {"hour": 12, "minute": 47}
